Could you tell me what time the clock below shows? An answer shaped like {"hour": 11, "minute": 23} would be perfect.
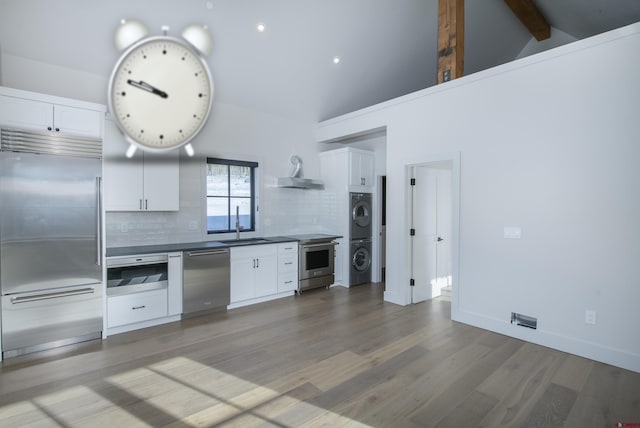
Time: {"hour": 9, "minute": 48}
